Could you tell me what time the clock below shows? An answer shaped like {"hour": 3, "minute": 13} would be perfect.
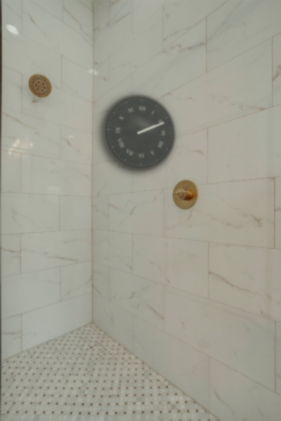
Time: {"hour": 2, "minute": 11}
